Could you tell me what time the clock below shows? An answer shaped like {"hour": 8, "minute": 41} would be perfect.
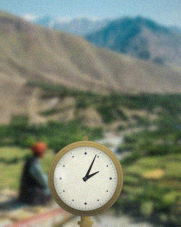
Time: {"hour": 2, "minute": 4}
